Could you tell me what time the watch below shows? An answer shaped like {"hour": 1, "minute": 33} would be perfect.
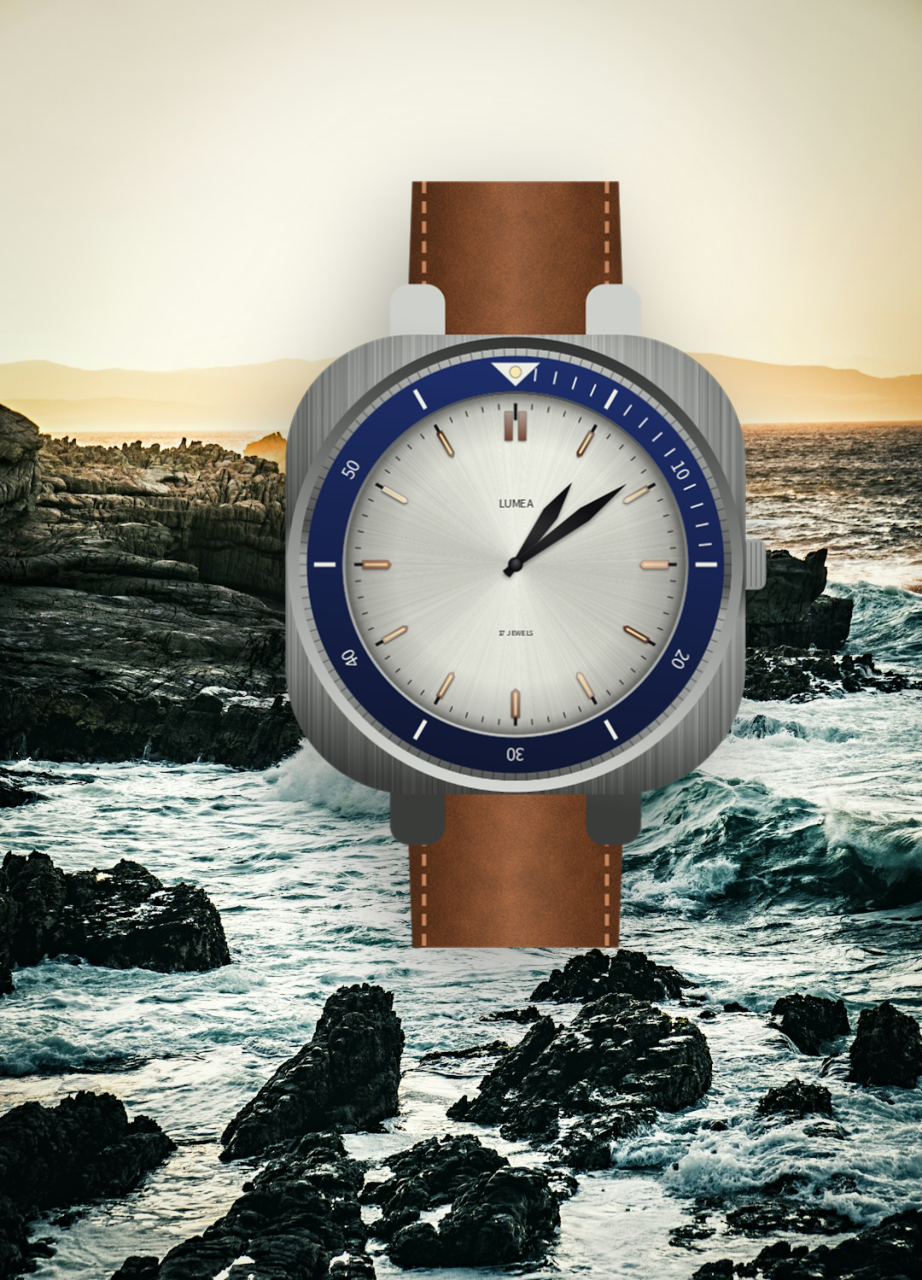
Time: {"hour": 1, "minute": 9}
